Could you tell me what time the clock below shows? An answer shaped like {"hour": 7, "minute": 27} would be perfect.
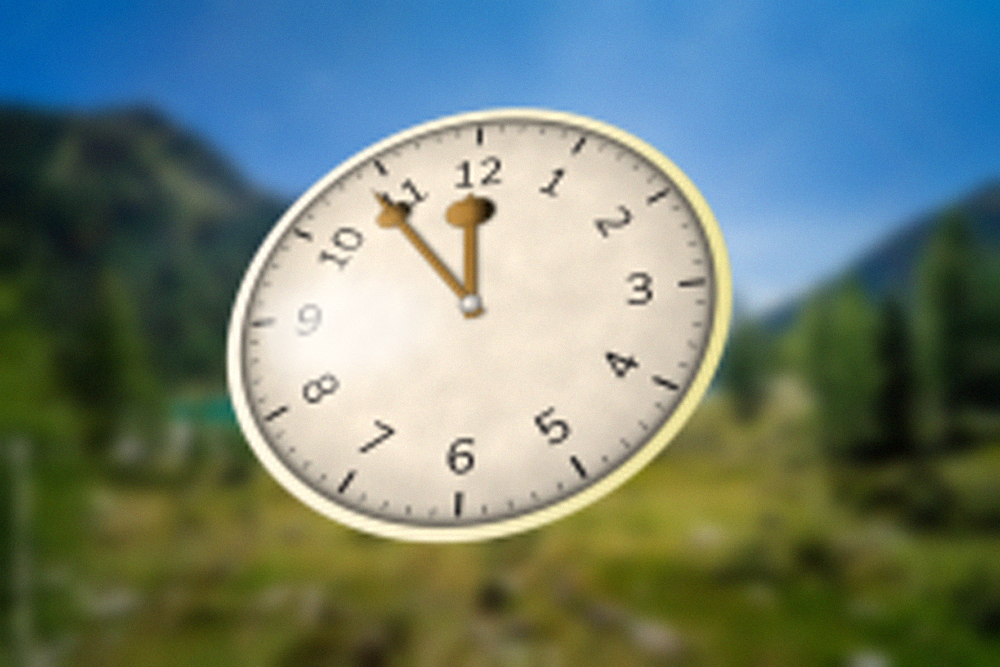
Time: {"hour": 11, "minute": 54}
